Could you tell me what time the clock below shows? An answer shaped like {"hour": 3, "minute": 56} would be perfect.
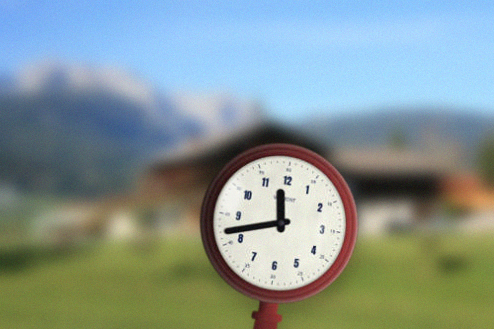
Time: {"hour": 11, "minute": 42}
